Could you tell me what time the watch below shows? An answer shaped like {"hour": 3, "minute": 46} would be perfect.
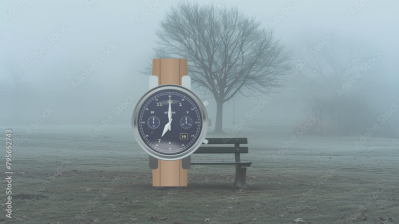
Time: {"hour": 7, "minute": 0}
